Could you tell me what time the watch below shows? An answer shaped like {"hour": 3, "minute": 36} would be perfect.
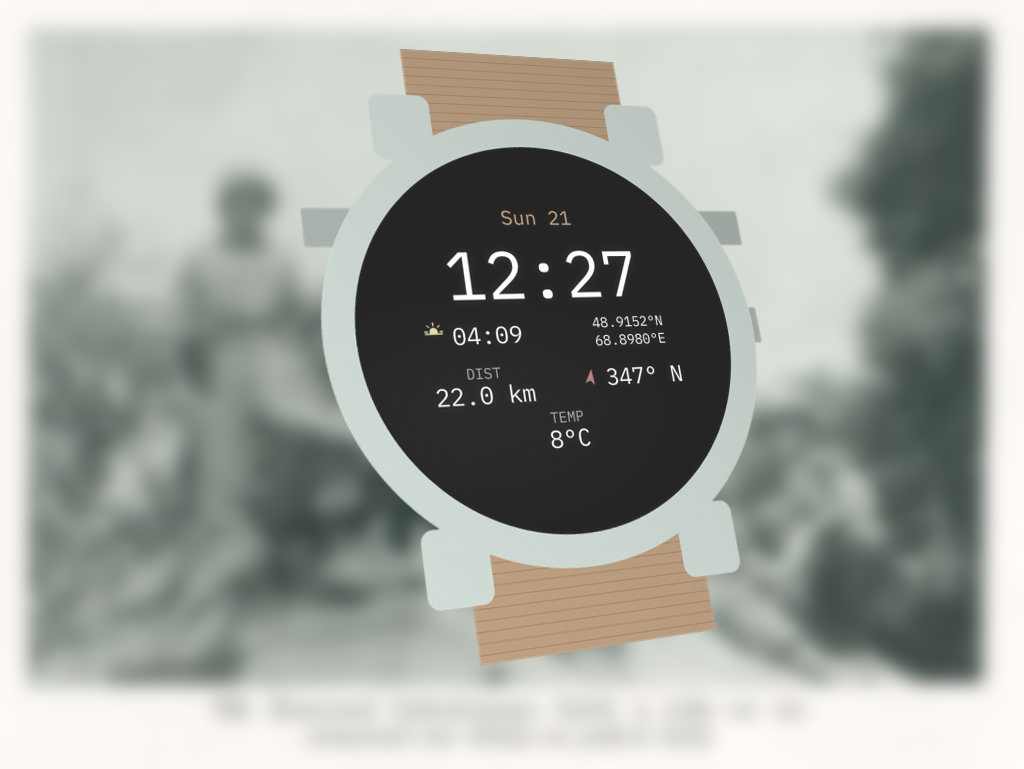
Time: {"hour": 12, "minute": 27}
